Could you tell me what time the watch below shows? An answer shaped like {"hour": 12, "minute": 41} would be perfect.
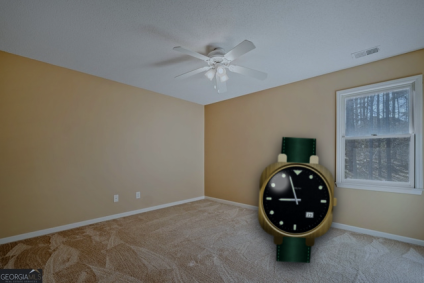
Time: {"hour": 8, "minute": 57}
